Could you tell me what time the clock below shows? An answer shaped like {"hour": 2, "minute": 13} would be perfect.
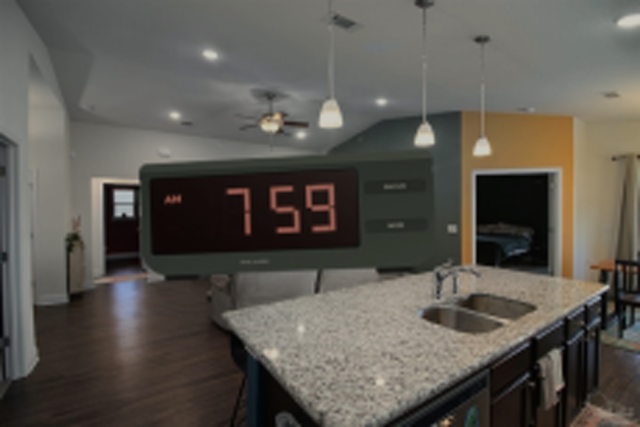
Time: {"hour": 7, "minute": 59}
